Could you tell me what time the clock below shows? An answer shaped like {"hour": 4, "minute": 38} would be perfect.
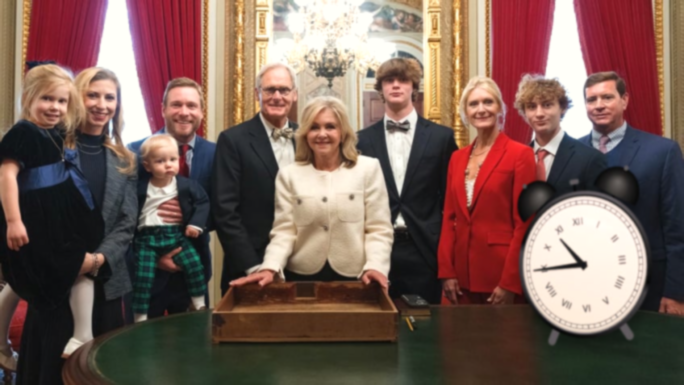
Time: {"hour": 10, "minute": 45}
